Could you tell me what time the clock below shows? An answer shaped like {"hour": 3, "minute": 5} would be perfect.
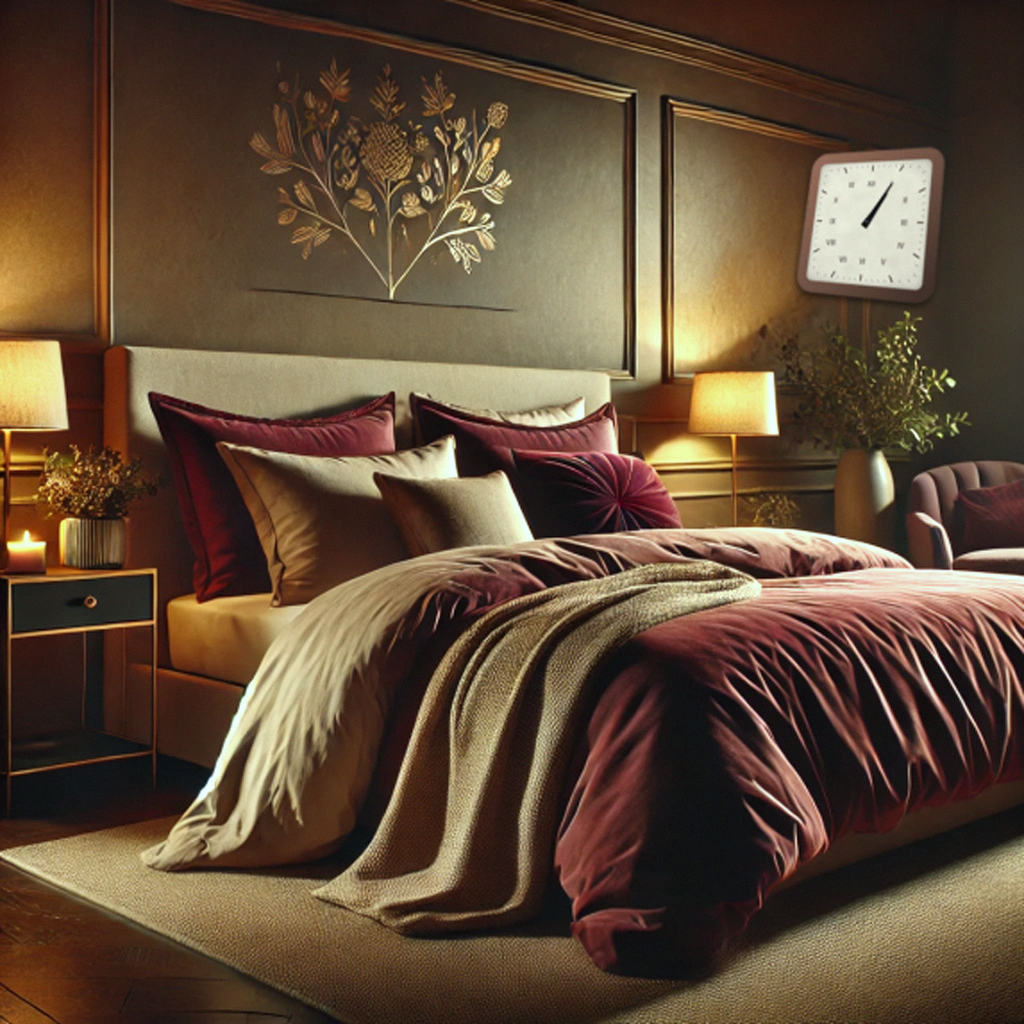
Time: {"hour": 1, "minute": 5}
